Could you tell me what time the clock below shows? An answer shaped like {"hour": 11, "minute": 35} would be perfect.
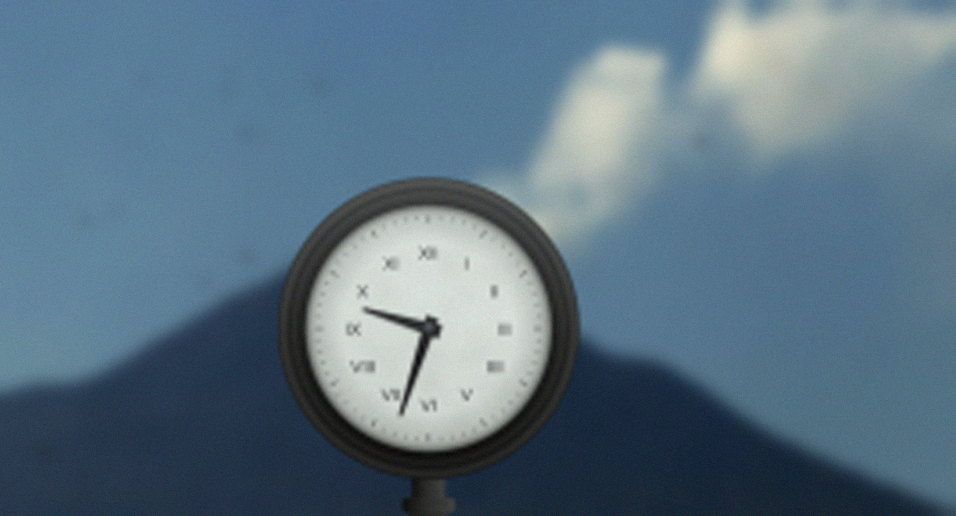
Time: {"hour": 9, "minute": 33}
